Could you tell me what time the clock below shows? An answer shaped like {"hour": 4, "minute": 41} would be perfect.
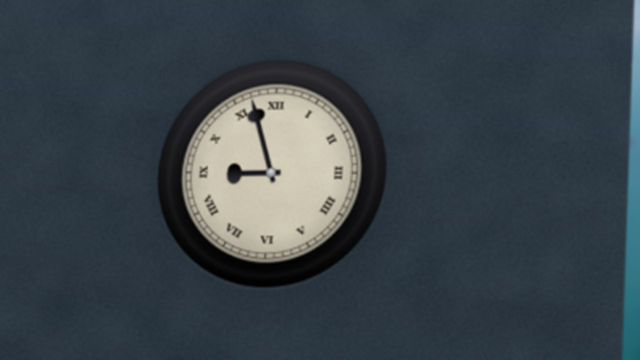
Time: {"hour": 8, "minute": 57}
